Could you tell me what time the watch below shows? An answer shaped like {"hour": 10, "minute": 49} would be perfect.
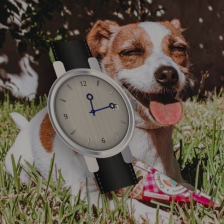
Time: {"hour": 12, "minute": 14}
